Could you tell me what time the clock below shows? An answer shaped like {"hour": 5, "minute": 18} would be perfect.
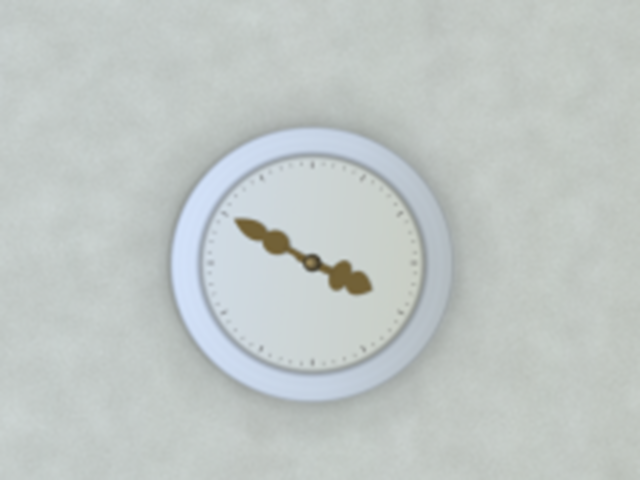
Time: {"hour": 3, "minute": 50}
